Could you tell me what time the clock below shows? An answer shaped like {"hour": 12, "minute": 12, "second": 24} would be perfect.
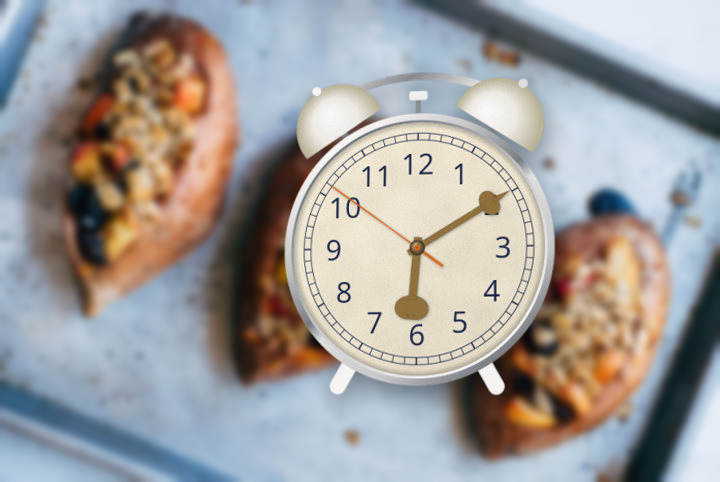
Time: {"hour": 6, "minute": 9, "second": 51}
